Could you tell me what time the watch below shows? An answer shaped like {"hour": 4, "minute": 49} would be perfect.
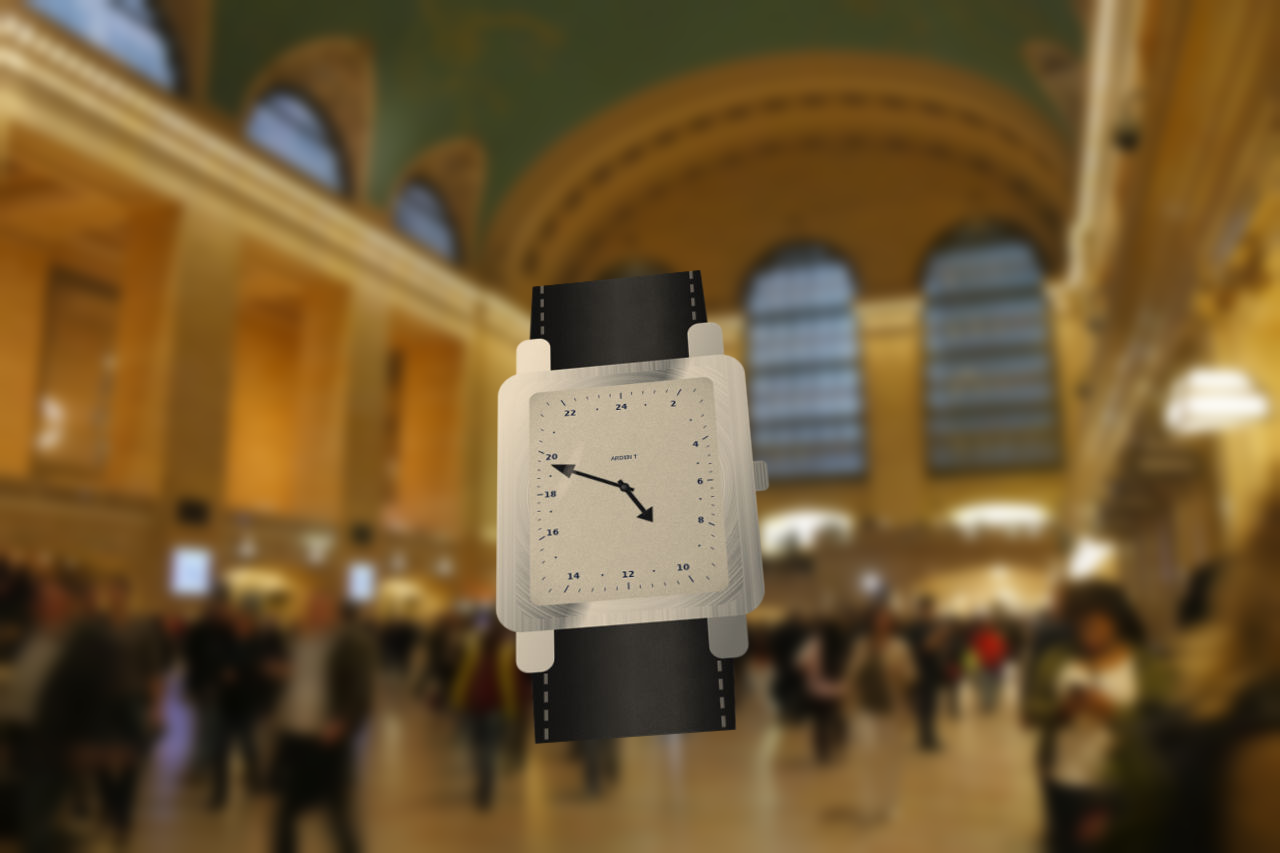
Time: {"hour": 9, "minute": 49}
